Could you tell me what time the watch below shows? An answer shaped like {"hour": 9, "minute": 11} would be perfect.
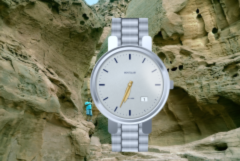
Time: {"hour": 6, "minute": 34}
